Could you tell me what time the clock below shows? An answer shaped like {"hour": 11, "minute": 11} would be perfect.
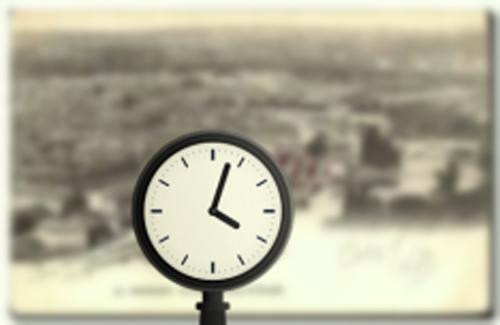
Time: {"hour": 4, "minute": 3}
